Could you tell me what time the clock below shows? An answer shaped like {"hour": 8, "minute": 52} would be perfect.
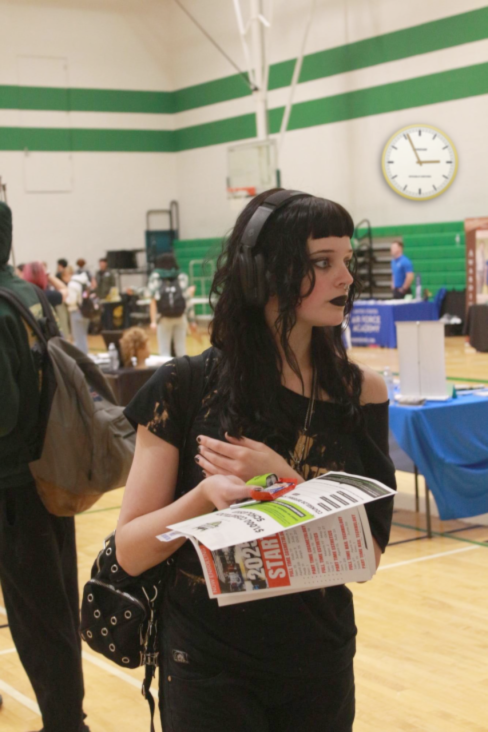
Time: {"hour": 2, "minute": 56}
